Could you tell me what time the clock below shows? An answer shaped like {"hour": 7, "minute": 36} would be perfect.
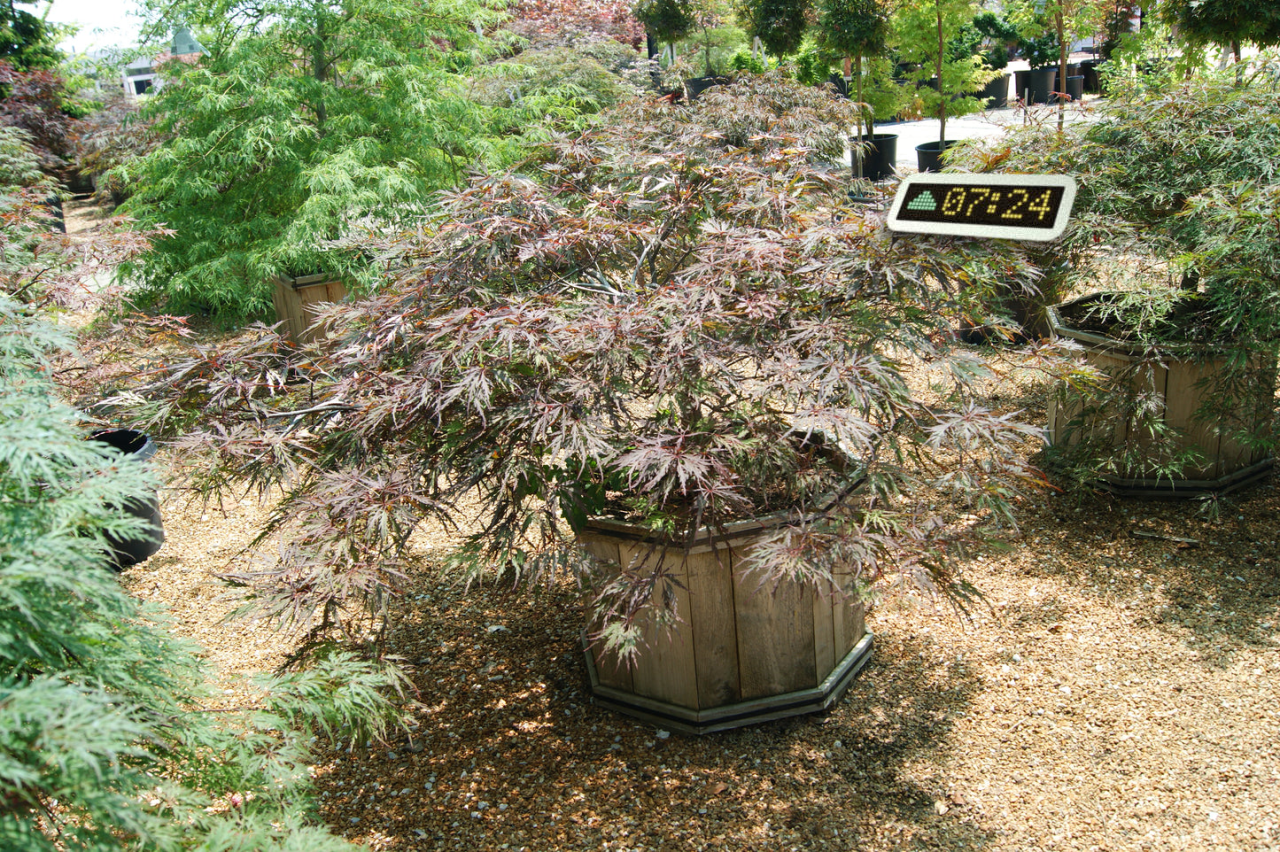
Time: {"hour": 7, "minute": 24}
